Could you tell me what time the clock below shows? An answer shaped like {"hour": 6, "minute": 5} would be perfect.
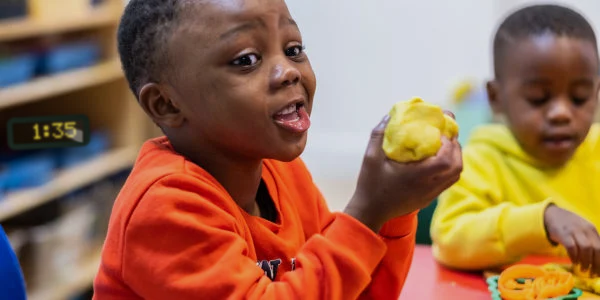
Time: {"hour": 1, "minute": 35}
